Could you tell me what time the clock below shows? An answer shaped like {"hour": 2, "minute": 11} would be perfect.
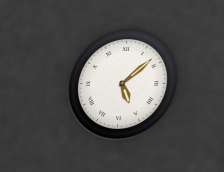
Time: {"hour": 5, "minute": 8}
